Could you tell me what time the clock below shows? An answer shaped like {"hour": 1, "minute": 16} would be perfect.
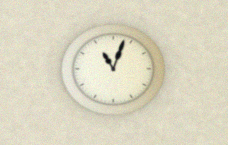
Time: {"hour": 11, "minute": 3}
